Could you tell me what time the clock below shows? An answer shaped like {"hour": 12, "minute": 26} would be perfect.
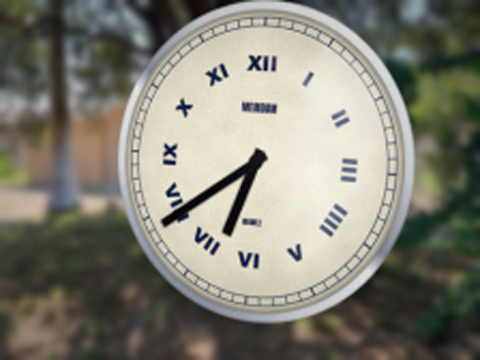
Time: {"hour": 6, "minute": 39}
